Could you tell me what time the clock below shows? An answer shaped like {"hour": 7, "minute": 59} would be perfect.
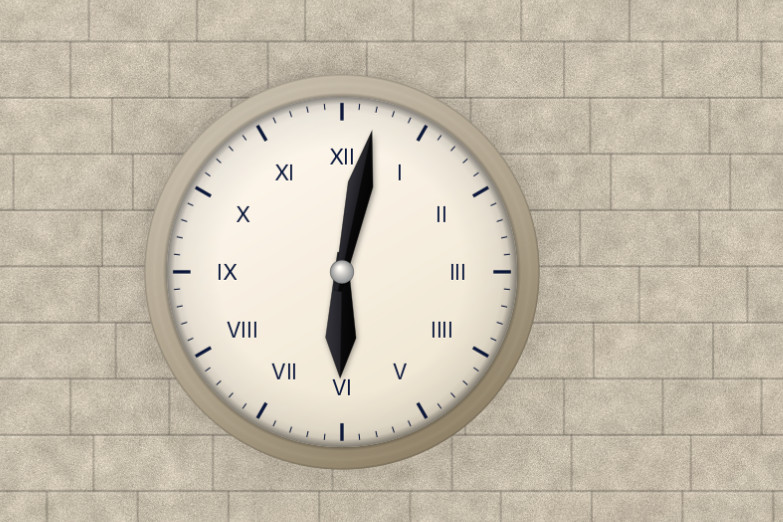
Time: {"hour": 6, "minute": 2}
